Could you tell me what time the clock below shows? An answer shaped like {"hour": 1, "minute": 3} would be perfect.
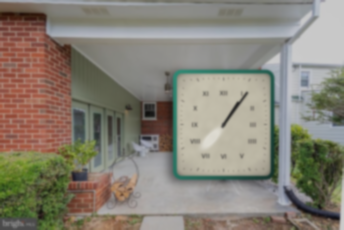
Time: {"hour": 1, "minute": 6}
